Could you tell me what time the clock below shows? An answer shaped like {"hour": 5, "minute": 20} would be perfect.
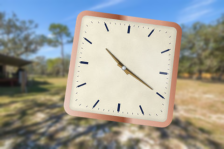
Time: {"hour": 10, "minute": 20}
